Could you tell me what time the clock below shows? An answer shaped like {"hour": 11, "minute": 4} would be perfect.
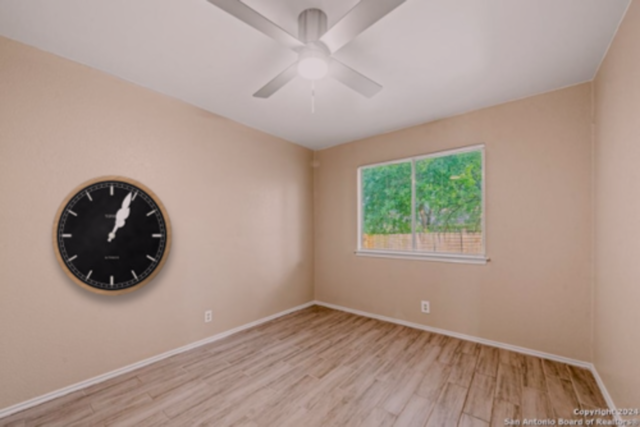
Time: {"hour": 1, "minute": 4}
